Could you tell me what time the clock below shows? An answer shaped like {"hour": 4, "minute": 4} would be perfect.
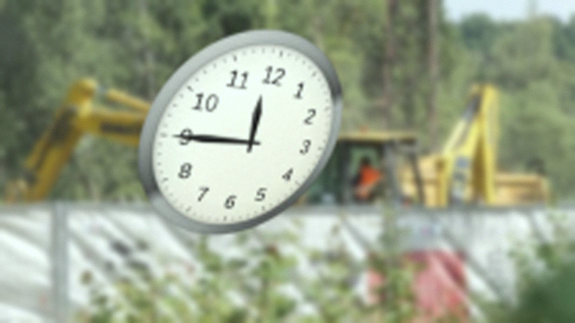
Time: {"hour": 11, "minute": 45}
